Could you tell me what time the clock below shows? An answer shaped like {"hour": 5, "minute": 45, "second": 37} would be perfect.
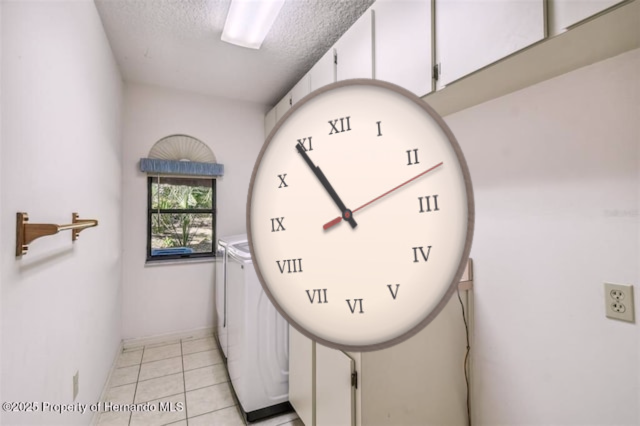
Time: {"hour": 10, "minute": 54, "second": 12}
